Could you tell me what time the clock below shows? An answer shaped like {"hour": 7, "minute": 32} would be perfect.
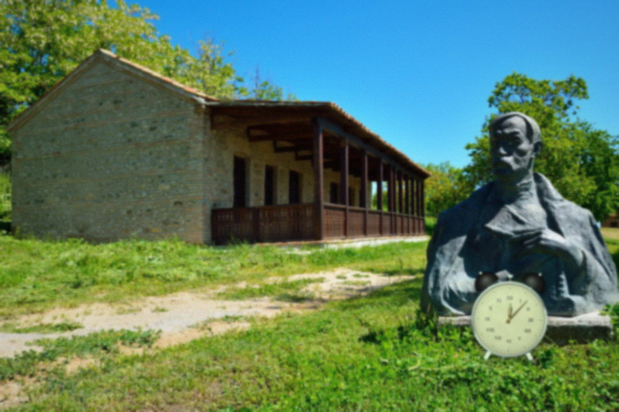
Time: {"hour": 12, "minute": 7}
